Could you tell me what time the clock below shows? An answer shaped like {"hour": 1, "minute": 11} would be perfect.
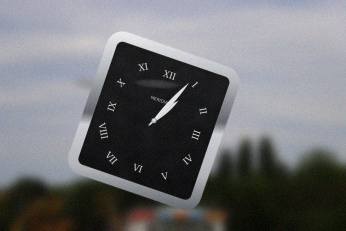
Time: {"hour": 1, "minute": 4}
